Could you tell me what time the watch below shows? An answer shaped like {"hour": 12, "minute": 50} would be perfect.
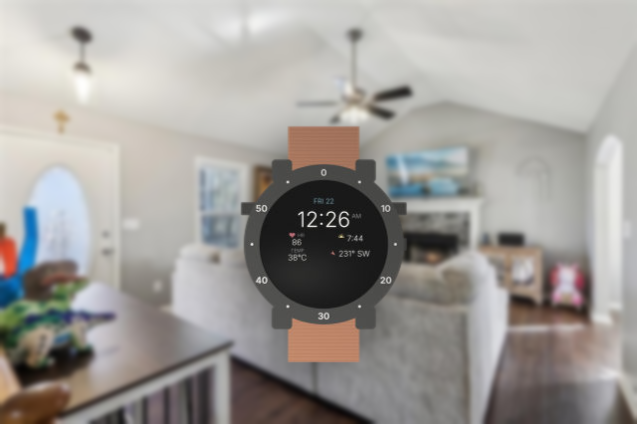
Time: {"hour": 12, "minute": 26}
